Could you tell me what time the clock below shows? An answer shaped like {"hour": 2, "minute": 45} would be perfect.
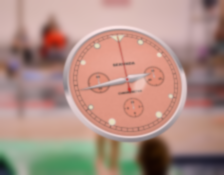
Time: {"hour": 2, "minute": 44}
